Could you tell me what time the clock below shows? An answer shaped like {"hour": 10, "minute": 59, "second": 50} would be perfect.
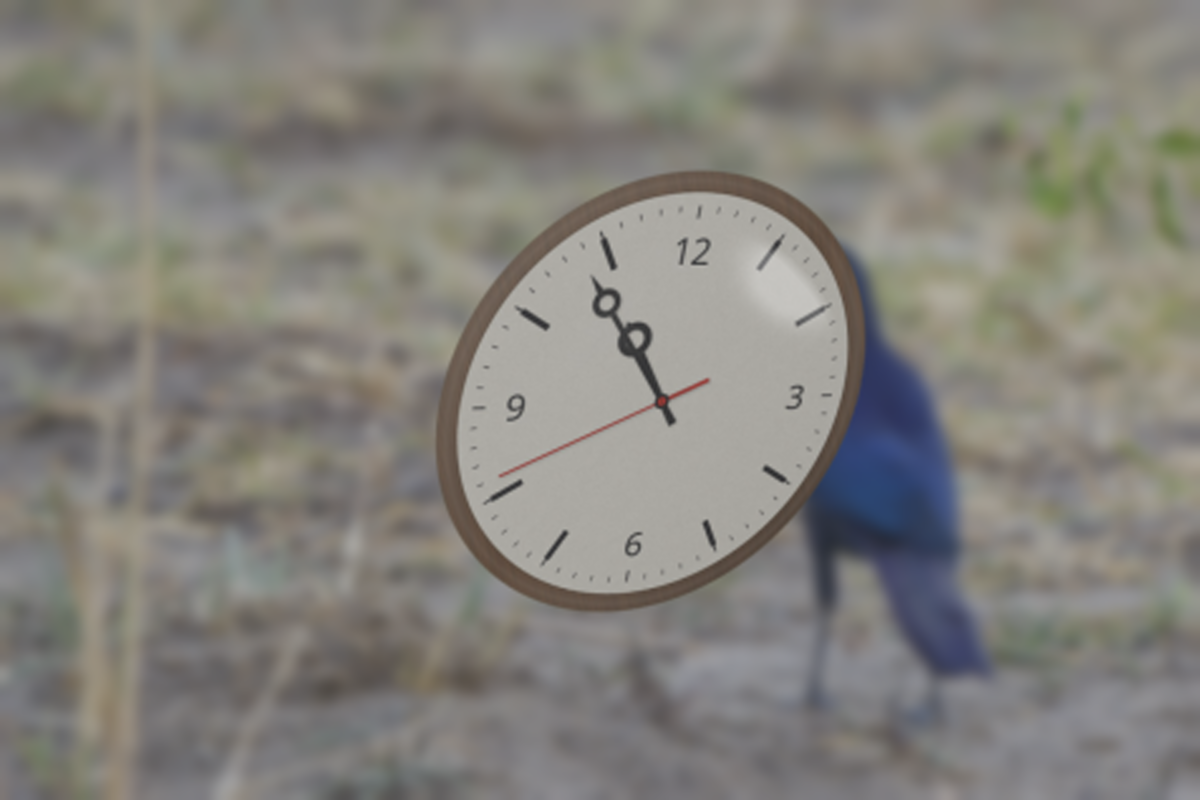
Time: {"hour": 10, "minute": 53, "second": 41}
